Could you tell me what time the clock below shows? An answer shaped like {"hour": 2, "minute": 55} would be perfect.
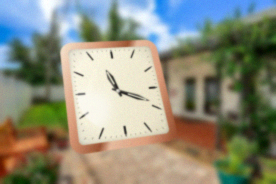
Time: {"hour": 11, "minute": 19}
